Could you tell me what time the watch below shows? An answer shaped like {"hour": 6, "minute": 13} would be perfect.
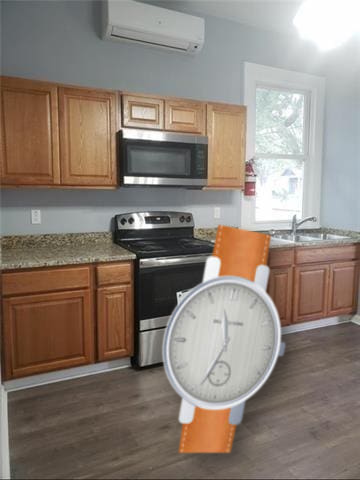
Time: {"hour": 11, "minute": 34}
